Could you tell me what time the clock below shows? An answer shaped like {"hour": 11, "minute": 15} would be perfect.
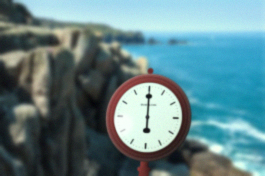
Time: {"hour": 6, "minute": 0}
